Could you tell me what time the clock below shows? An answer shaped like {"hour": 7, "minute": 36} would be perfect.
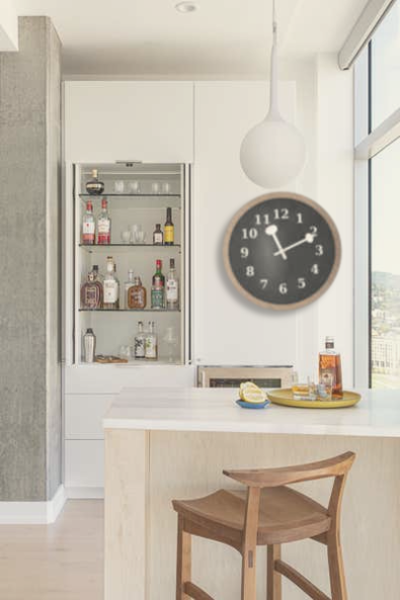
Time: {"hour": 11, "minute": 11}
